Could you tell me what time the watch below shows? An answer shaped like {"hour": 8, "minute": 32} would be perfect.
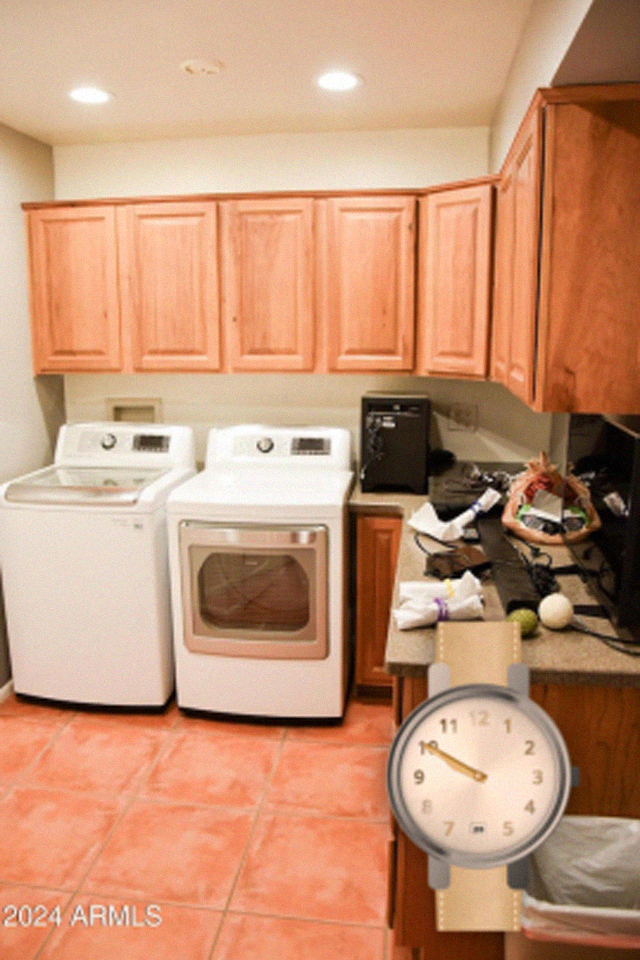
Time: {"hour": 9, "minute": 50}
